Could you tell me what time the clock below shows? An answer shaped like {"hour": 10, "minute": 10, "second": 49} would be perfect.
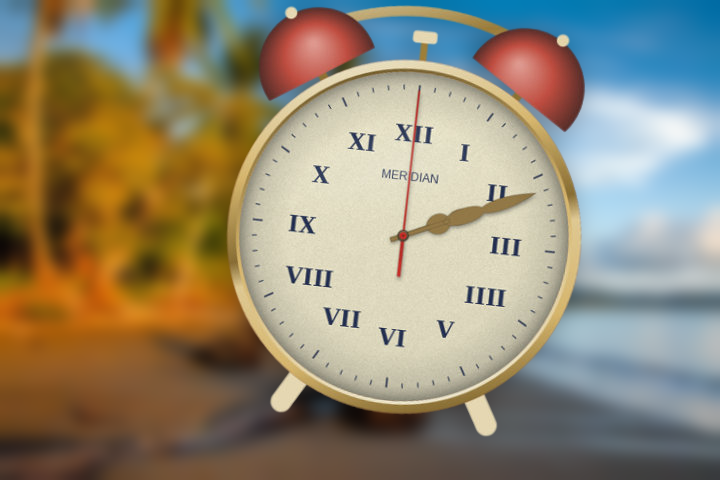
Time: {"hour": 2, "minute": 11, "second": 0}
